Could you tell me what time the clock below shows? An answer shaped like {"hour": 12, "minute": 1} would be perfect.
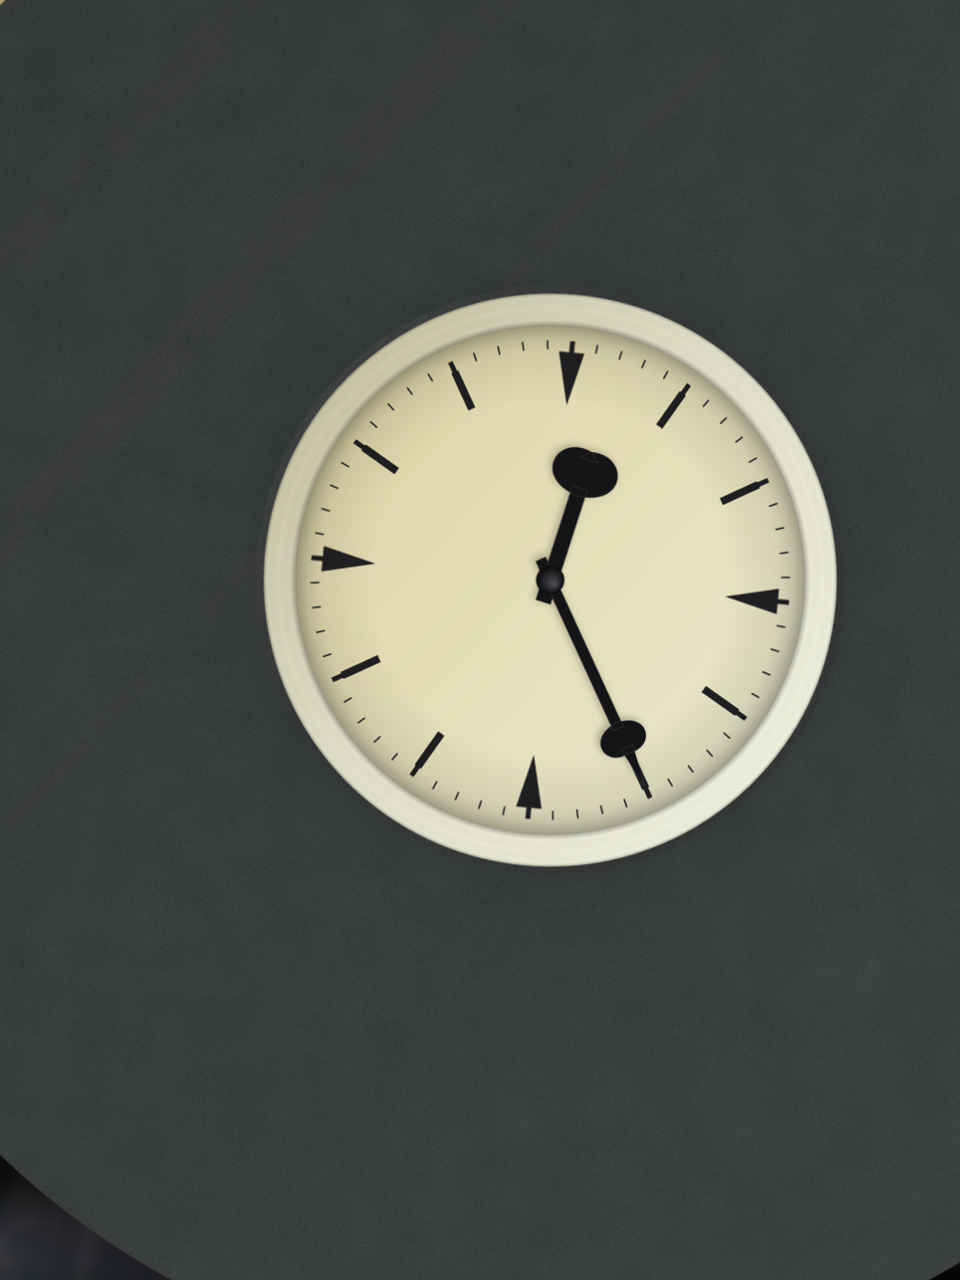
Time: {"hour": 12, "minute": 25}
